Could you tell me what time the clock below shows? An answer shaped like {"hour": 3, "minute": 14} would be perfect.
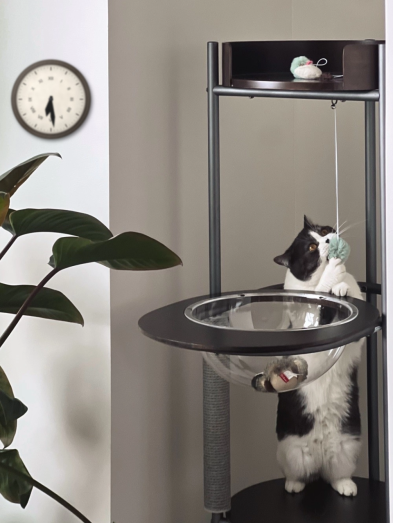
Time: {"hour": 6, "minute": 29}
